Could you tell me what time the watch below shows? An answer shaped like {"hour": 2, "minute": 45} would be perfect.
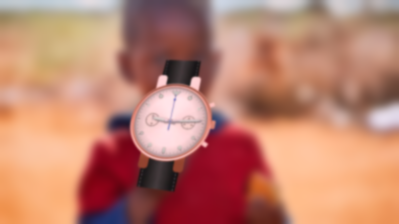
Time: {"hour": 9, "minute": 14}
